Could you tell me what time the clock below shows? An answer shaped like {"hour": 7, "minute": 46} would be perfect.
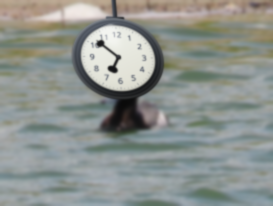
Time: {"hour": 6, "minute": 52}
